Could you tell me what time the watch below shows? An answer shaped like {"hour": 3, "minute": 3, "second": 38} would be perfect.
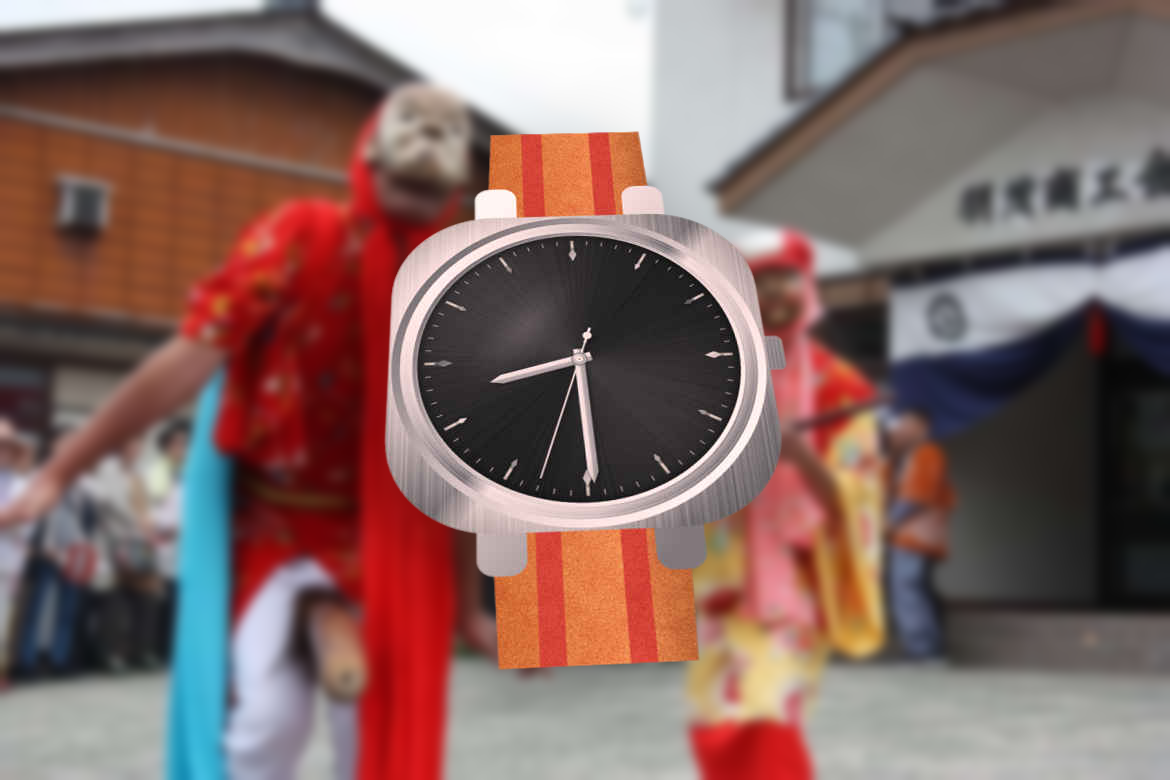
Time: {"hour": 8, "minute": 29, "second": 33}
